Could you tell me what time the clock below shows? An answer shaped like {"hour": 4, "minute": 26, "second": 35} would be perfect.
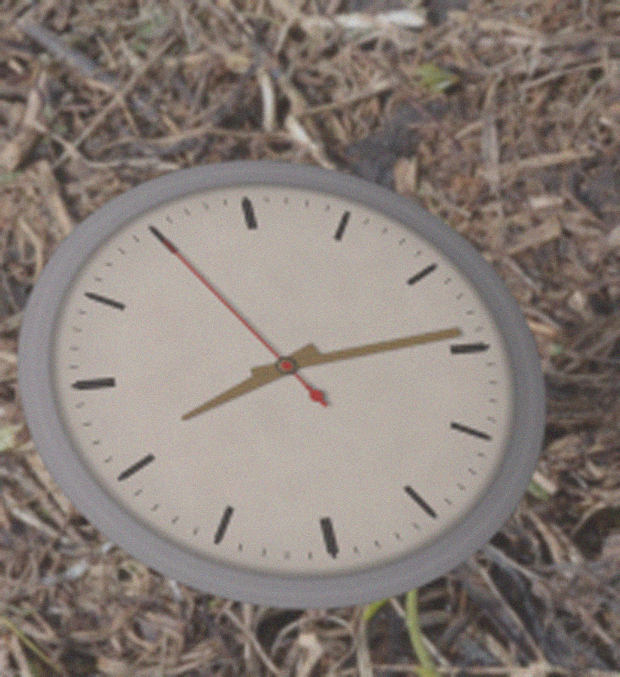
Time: {"hour": 8, "minute": 13, "second": 55}
